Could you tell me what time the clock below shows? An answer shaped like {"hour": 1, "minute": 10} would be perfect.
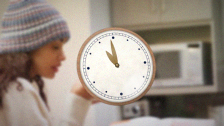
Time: {"hour": 10, "minute": 59}
